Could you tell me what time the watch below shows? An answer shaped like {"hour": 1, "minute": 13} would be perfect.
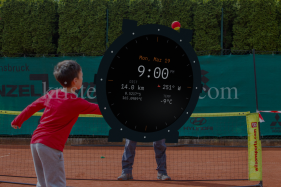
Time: {"hour": 9, "minute": 0}
